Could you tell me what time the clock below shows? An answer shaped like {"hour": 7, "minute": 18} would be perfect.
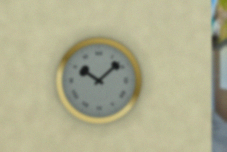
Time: {"hour": 10, "minute": 8}
